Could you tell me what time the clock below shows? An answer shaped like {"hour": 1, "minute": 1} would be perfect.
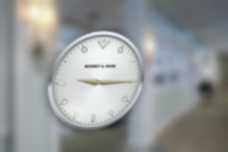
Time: {"hour": 9, "minute": 15}
